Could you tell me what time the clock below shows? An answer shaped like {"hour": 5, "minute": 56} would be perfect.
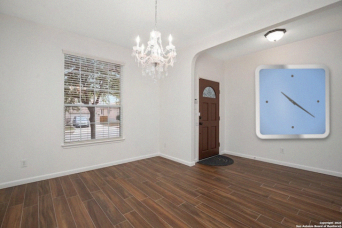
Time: {"hour": 10, "minute": 21}
